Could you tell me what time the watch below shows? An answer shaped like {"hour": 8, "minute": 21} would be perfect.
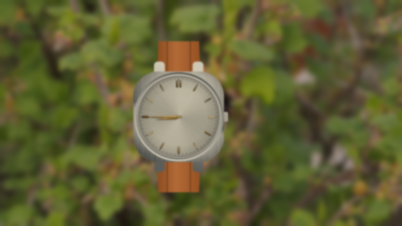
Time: {"hour": 8, "minute": 45}
